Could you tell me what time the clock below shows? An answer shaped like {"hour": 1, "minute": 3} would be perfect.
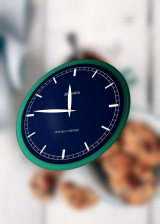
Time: {"hour": 11, "minute": 46}
